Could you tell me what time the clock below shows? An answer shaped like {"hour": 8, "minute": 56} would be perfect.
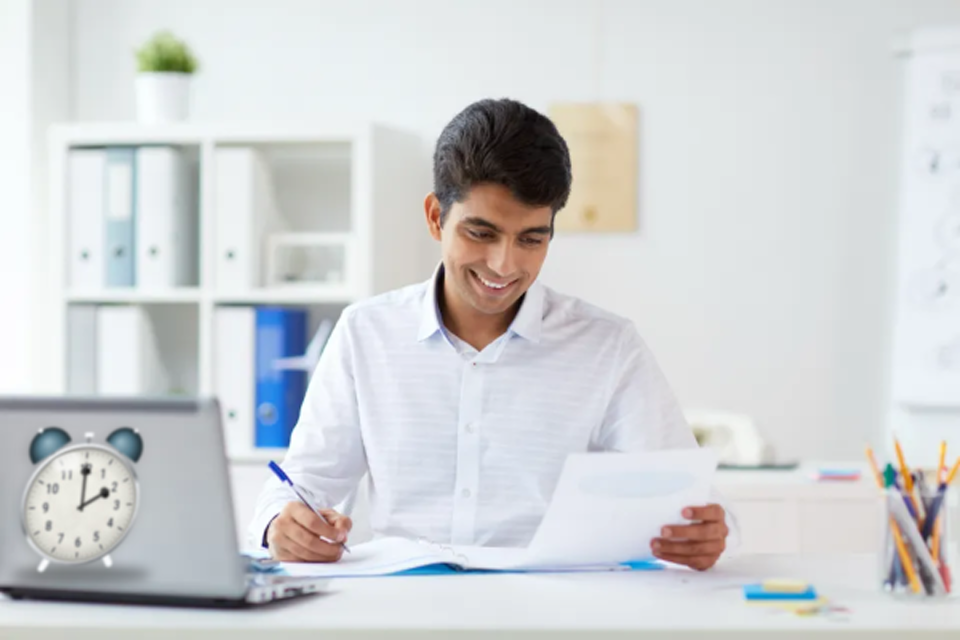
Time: {"hour": 2, "minute": 0}
